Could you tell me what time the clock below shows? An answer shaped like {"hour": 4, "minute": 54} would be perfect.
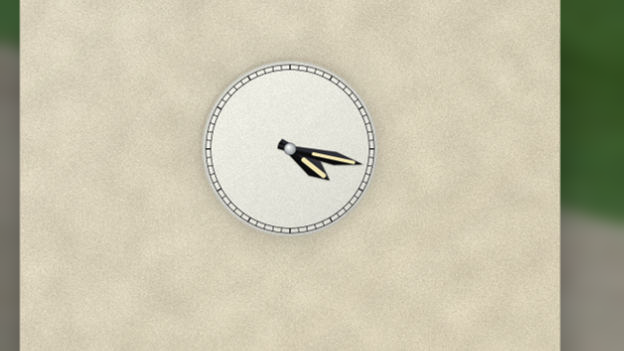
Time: {"hour": 4, "minute": 17}
